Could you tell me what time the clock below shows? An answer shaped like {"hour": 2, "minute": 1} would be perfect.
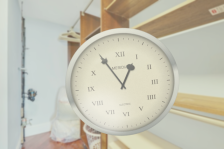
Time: {"hour": 12, "minute": 55}
